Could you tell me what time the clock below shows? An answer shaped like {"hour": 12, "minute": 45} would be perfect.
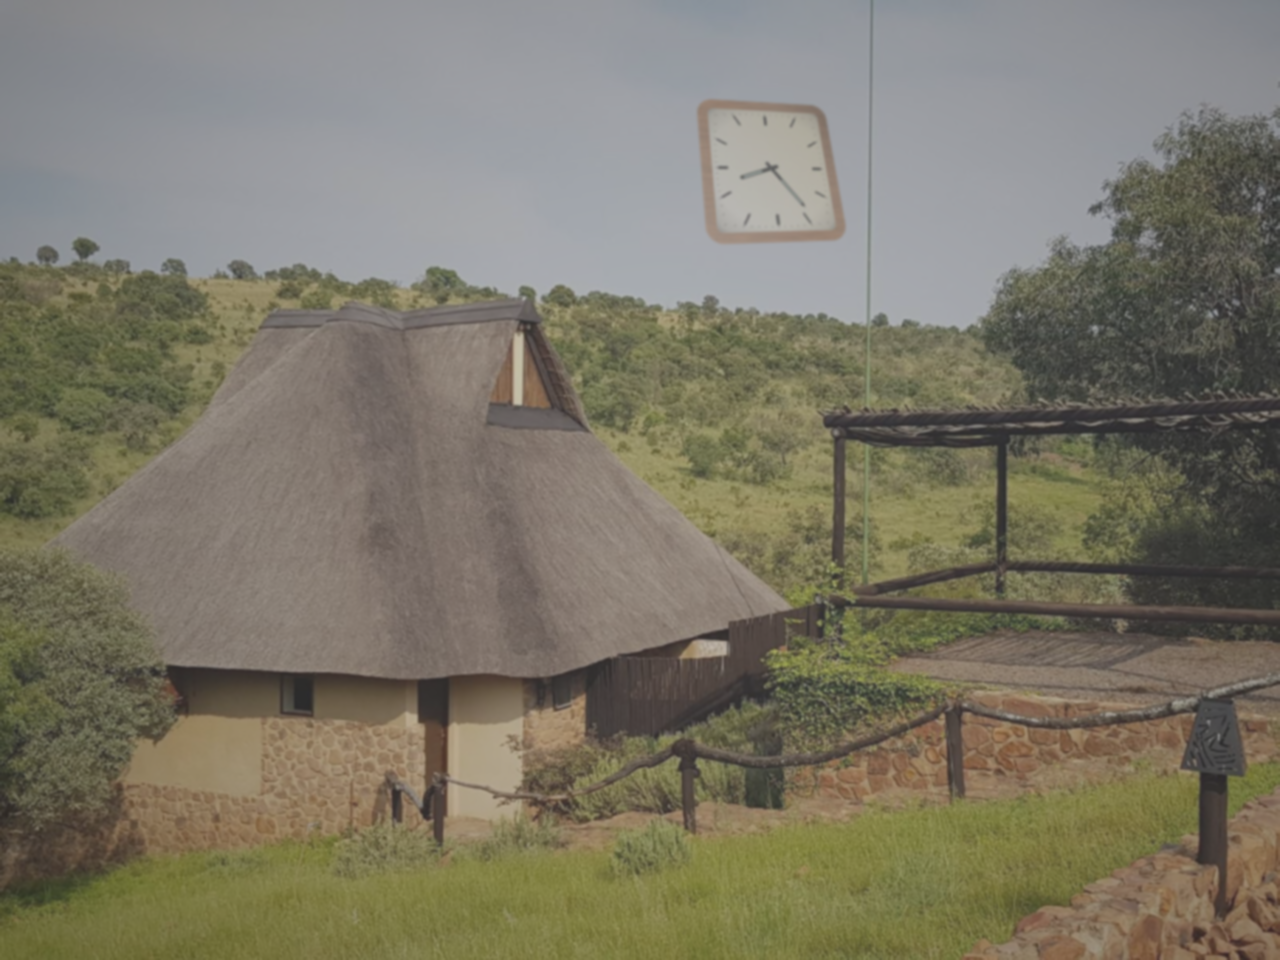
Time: {"hour": 8, "minute": 24}
